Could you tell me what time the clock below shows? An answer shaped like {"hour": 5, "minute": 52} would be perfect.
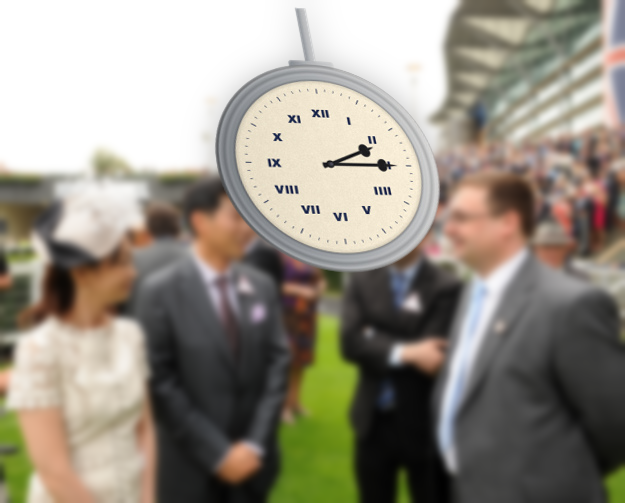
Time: {"hour": 2, "minute": 15}
